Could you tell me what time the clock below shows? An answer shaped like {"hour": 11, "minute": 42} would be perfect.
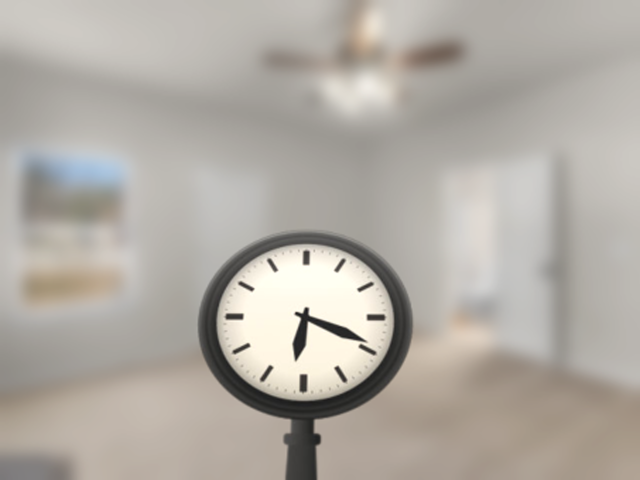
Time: {"hour": 6, "minute": 19}
